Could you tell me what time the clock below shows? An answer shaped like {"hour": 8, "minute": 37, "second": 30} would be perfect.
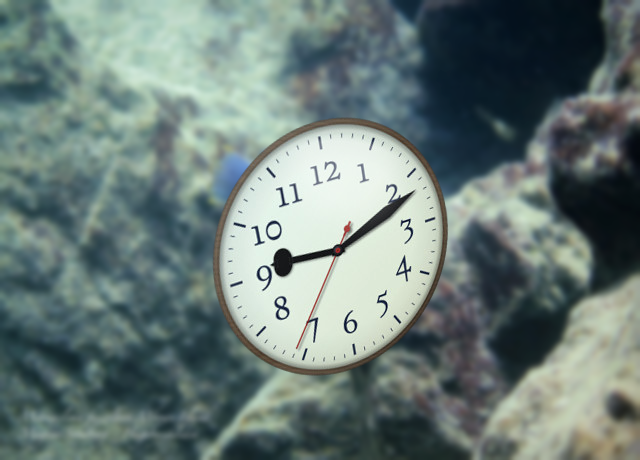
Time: {"hour": 9, "minute": 11, "second": 36}
